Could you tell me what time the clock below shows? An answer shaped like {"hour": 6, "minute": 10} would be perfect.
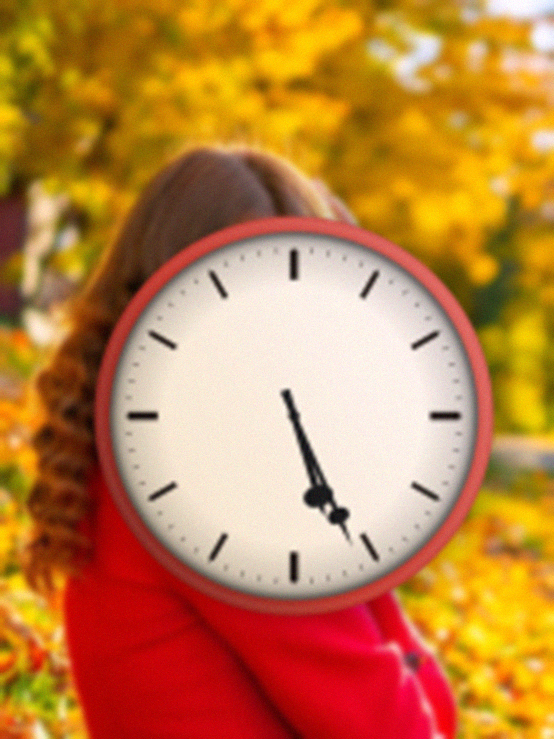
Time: {"hour": 5, "minute": 26}
